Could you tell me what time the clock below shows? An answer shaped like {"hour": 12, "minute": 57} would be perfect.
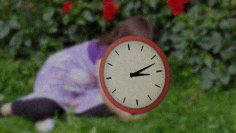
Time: {"hour": 3, "minute": 12}
